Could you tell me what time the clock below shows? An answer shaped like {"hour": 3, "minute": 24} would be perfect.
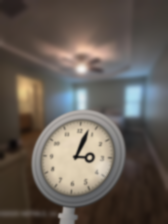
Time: {"hour": 3, "minute": 3}
